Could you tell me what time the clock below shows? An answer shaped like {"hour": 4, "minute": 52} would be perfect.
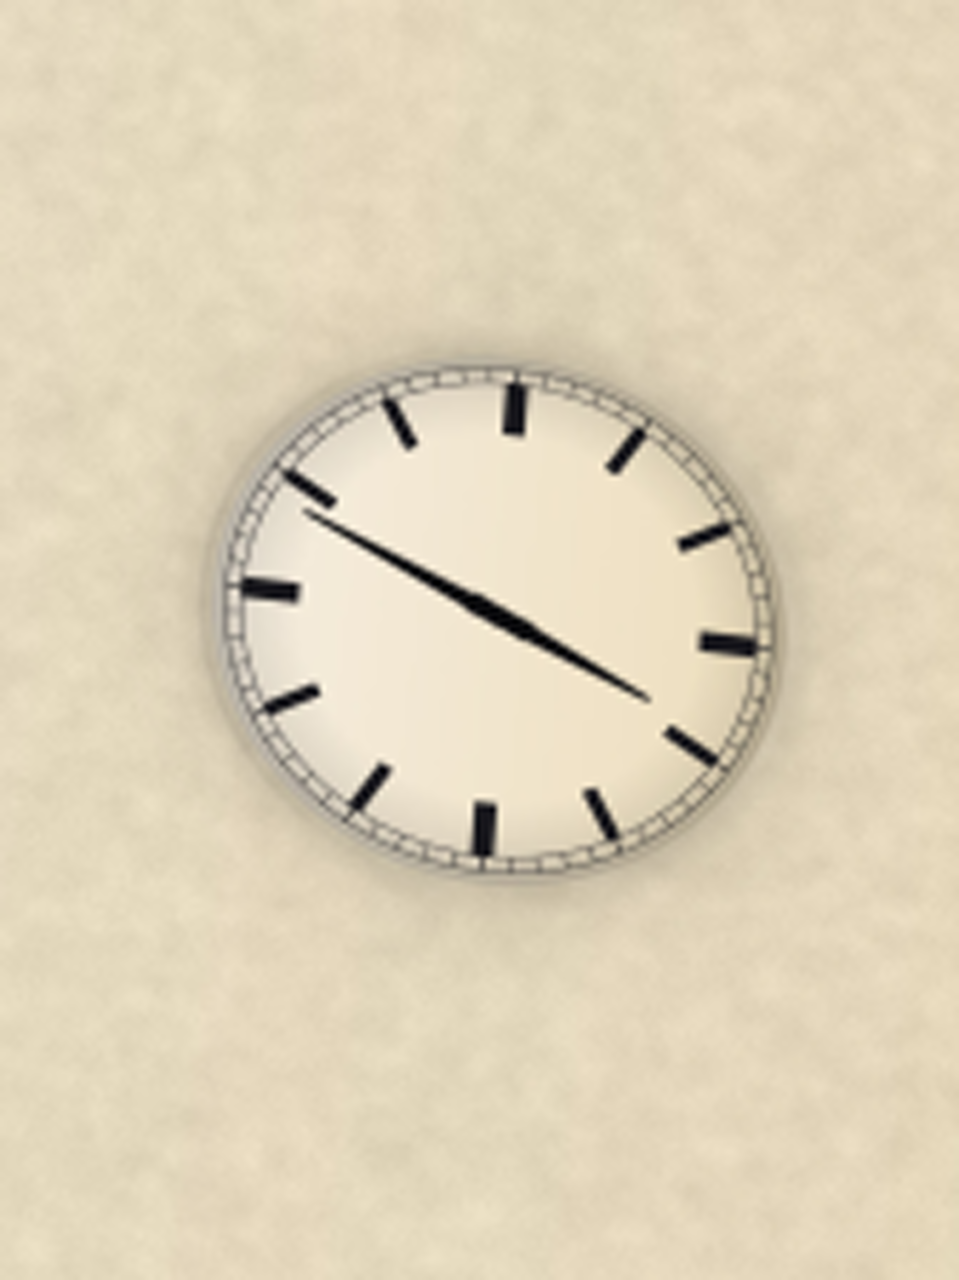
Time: {"hour": 3, "minute": 49}
